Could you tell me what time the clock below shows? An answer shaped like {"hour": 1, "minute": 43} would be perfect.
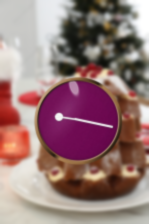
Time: {"hour": 9, "minute": 17}
